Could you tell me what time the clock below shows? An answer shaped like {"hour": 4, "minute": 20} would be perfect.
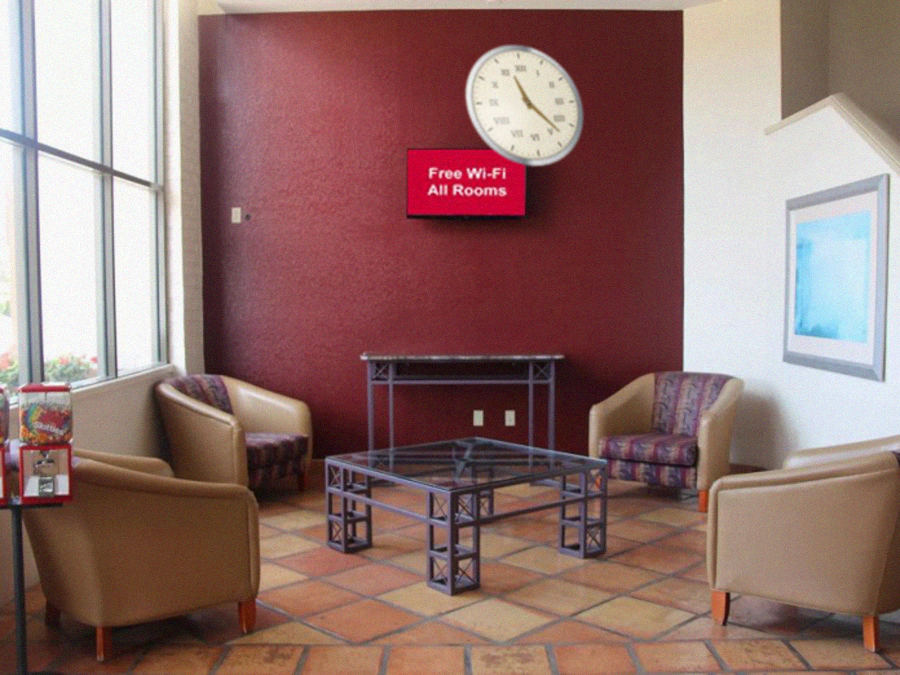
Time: {"hour": 11, "minute": 23}
